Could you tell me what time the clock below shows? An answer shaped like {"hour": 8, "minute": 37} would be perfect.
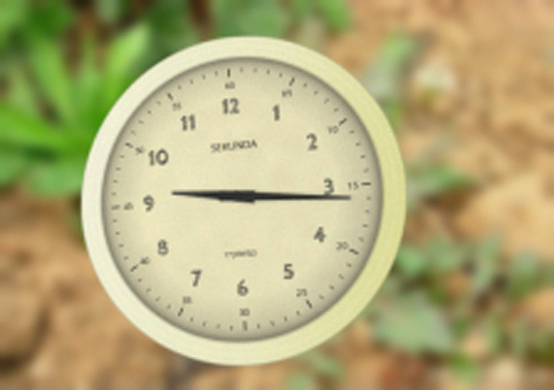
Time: {"hour": 9, "minute": 16}
